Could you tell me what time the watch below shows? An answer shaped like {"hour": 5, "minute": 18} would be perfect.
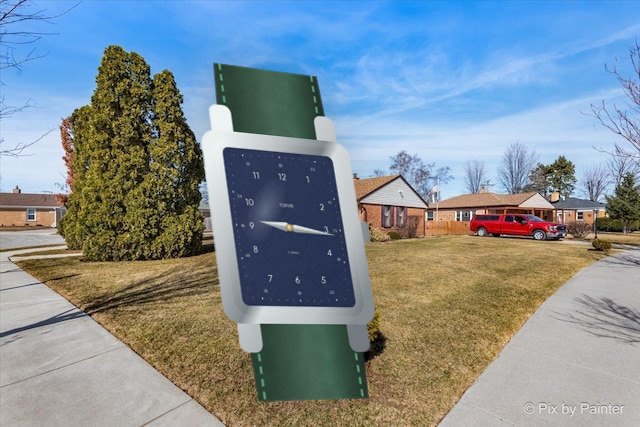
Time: {"hour": 9, "minute": 16}
